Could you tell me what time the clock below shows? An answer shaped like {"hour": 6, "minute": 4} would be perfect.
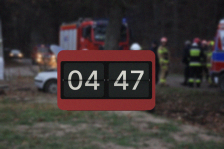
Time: {"hour": 4, "minute": 47}
